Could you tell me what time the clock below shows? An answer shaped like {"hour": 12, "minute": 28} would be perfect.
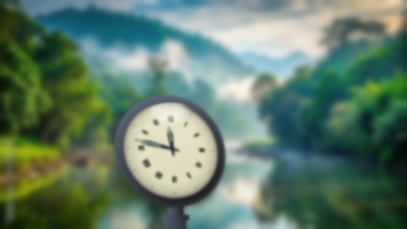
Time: {"hour": 11, "minute": 47}
